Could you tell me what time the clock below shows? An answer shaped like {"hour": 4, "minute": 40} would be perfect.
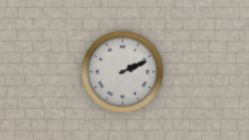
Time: {"hour": 2, "minute": 11}
